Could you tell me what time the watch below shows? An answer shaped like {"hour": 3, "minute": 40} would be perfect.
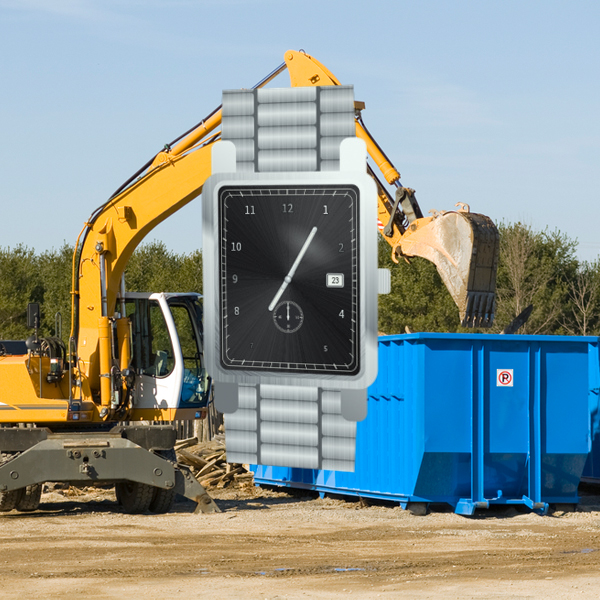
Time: {"hour": 7, "minute": 5}
